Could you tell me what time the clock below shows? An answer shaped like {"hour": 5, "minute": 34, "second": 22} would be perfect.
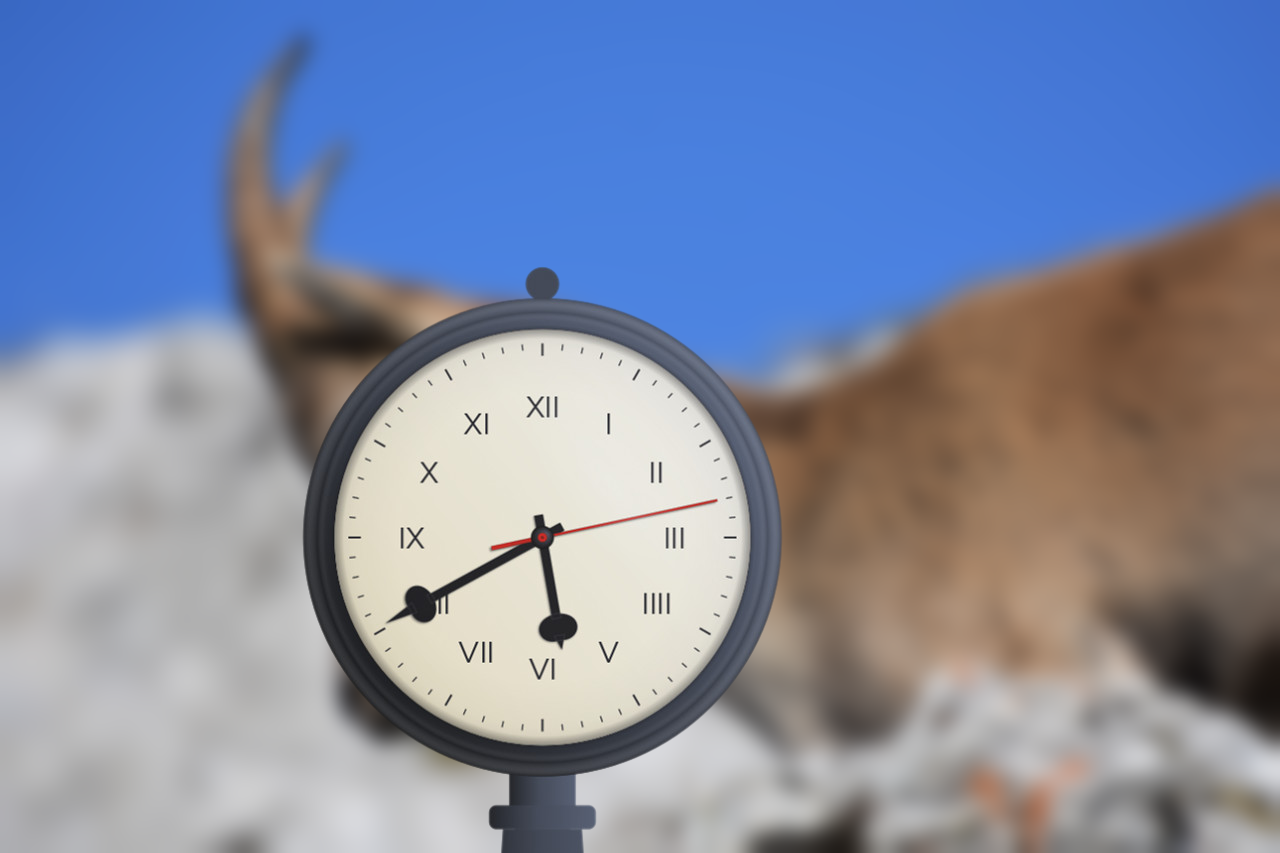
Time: {"hour": 5, "minute": 40, "second": 13}
